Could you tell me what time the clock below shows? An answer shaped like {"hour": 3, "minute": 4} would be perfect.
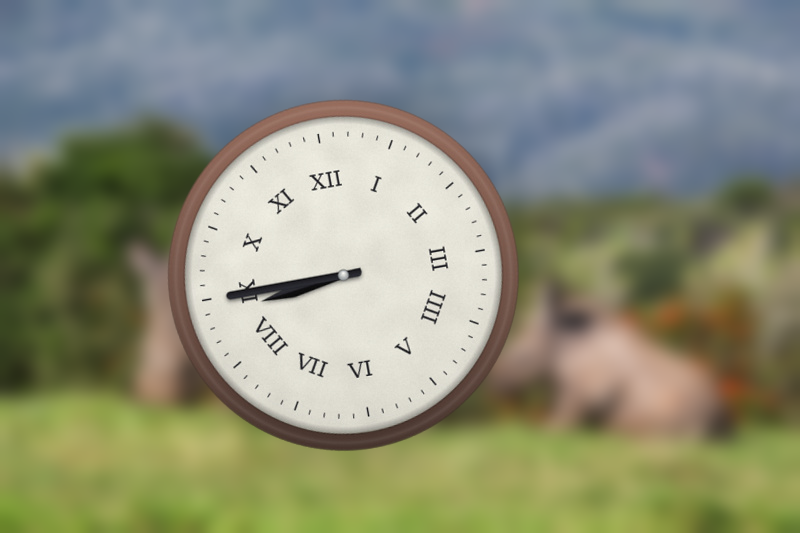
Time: {"hour": 8, "minute": 45}
